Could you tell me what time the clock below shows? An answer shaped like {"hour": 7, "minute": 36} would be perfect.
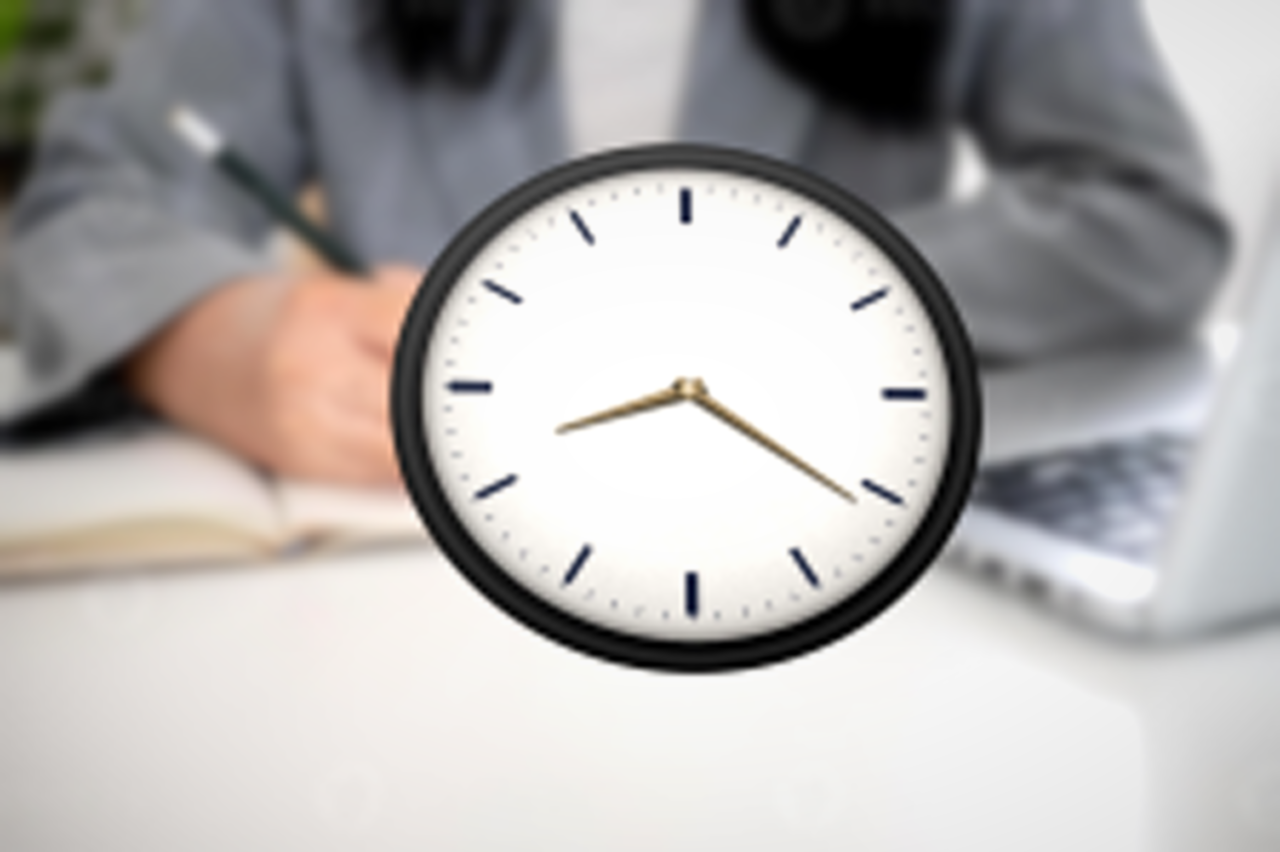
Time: {"hour": 8, "minute": 21}
